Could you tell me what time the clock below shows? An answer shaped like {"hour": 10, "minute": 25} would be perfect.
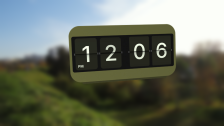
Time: {"hour": 12, "minute": 6}
